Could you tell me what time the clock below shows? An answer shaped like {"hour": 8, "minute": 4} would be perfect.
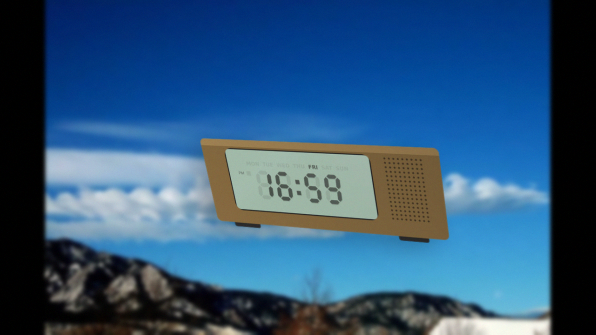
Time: {"hour": 16, "minute": 59}
